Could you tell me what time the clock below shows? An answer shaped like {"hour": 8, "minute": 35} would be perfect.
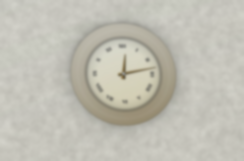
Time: {"hour": 12, "minute": 13}
